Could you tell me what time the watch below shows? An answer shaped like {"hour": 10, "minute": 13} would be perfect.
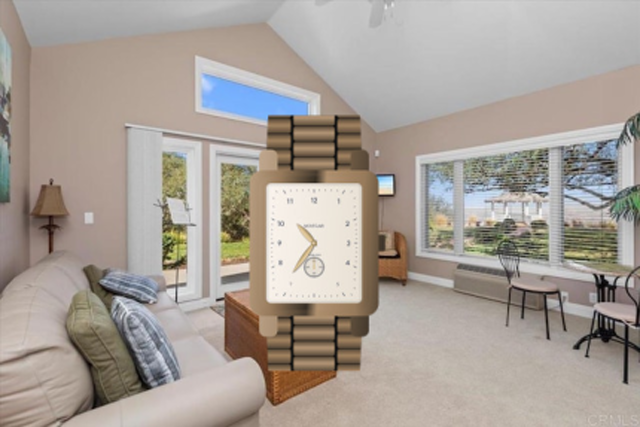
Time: {"hour": 10, "minute": 36}
